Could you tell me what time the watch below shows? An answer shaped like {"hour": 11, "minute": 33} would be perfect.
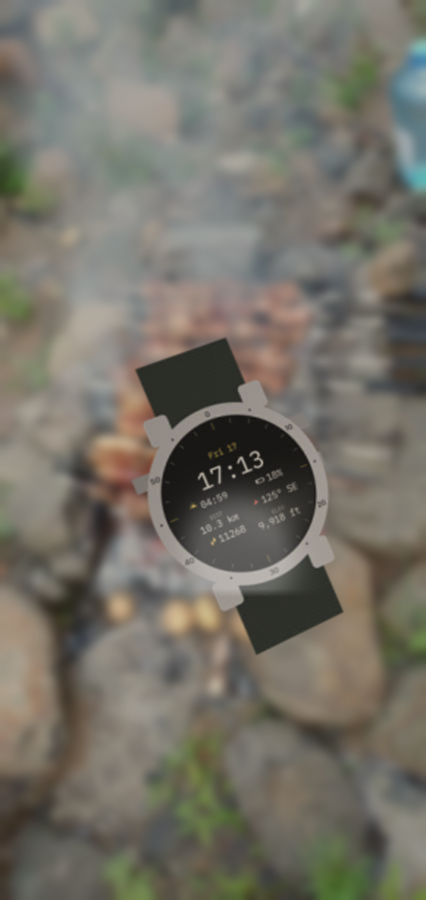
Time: {"hour": 17, "minute": 13}
